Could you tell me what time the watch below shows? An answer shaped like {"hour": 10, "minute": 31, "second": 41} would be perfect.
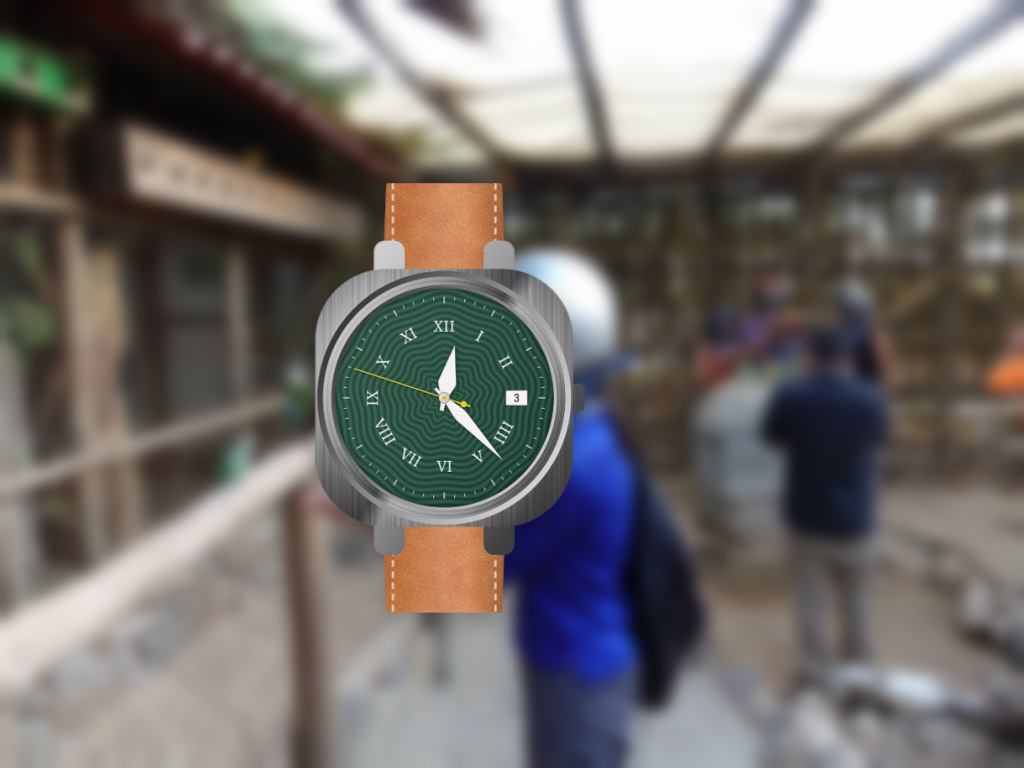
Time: {"hour": 12, "minute": 22, "second": 48}
